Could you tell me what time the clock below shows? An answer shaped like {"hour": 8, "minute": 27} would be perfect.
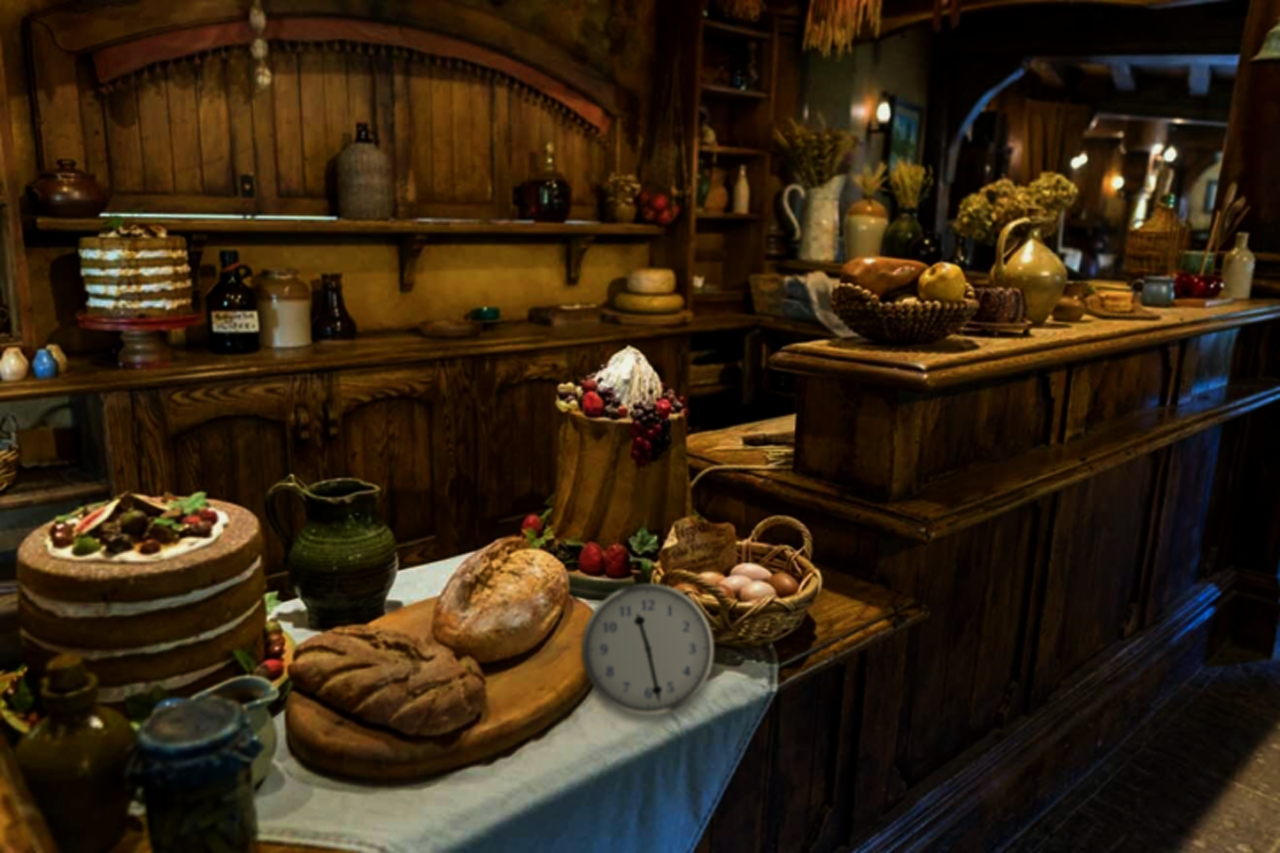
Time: {"hour": 11, "minute": 28}
